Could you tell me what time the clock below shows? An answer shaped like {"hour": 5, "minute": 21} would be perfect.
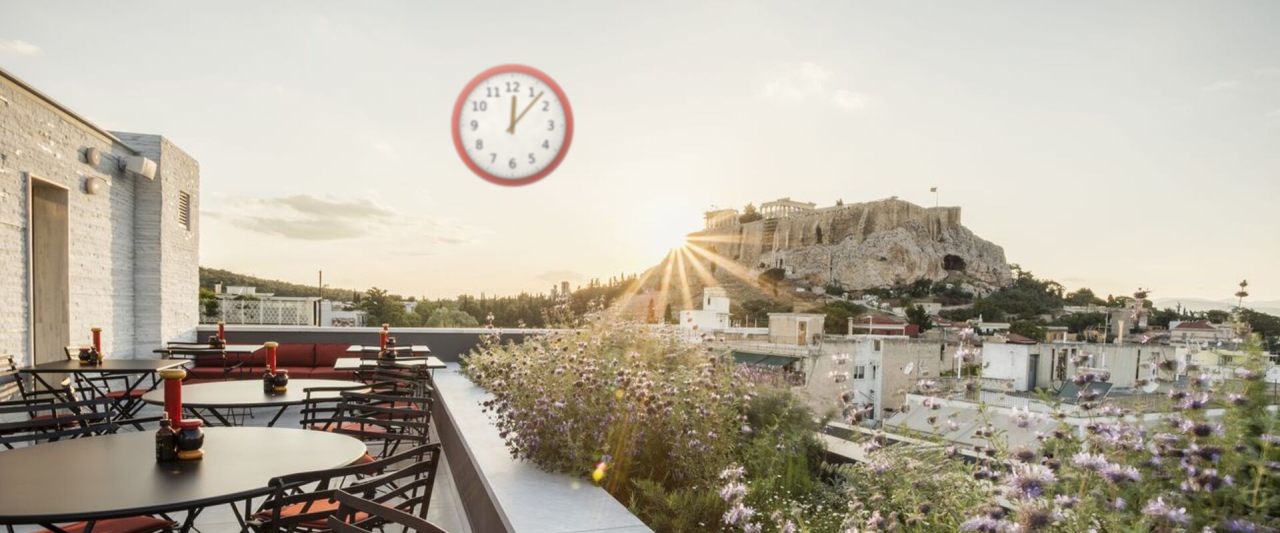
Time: {"hour": 12, "minute": 7}
